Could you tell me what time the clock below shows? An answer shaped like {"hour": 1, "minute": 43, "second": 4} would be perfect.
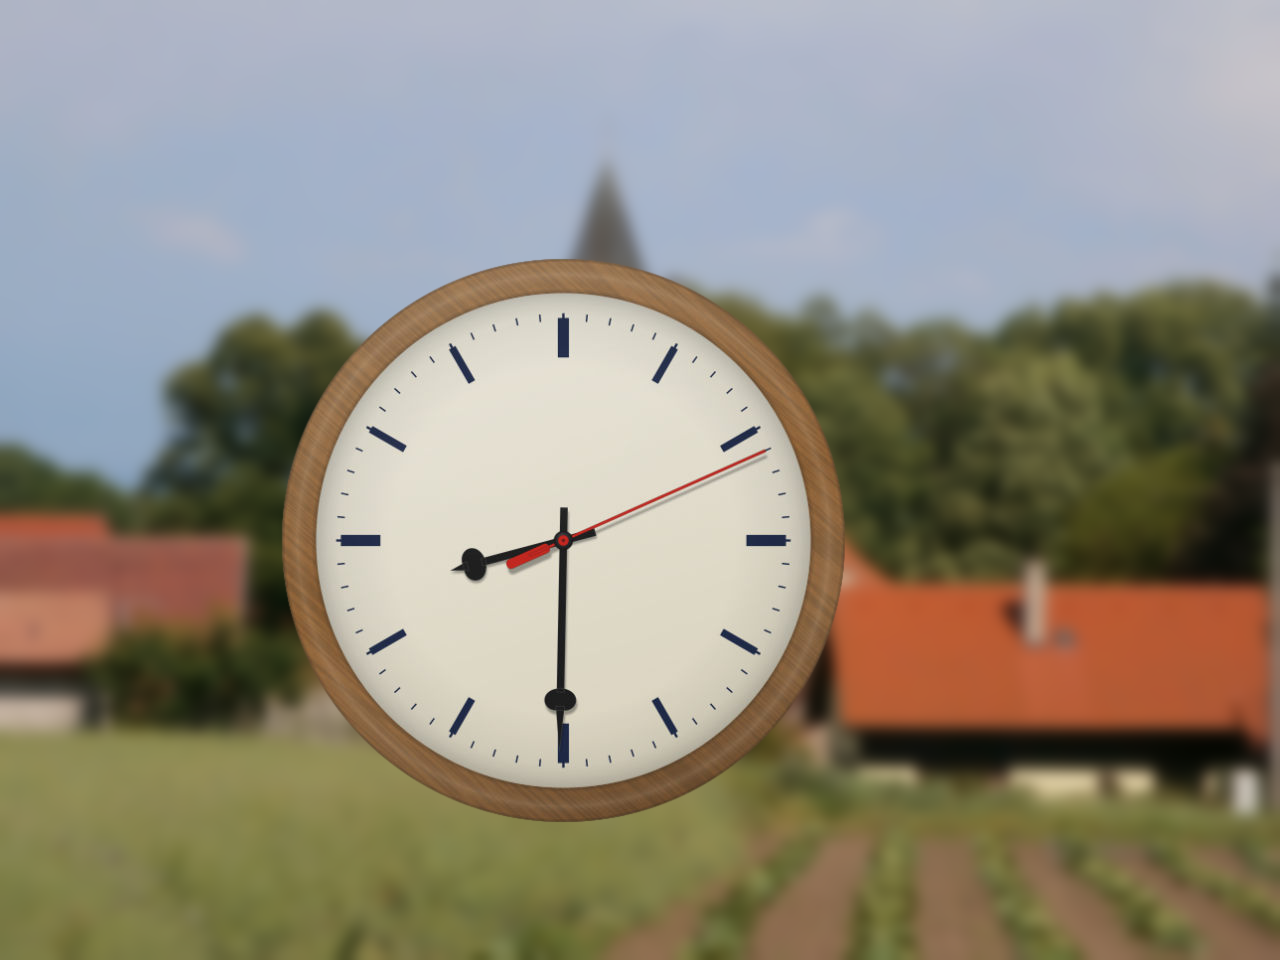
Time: {"hour": 8, "minute": 30, "second": 11}
